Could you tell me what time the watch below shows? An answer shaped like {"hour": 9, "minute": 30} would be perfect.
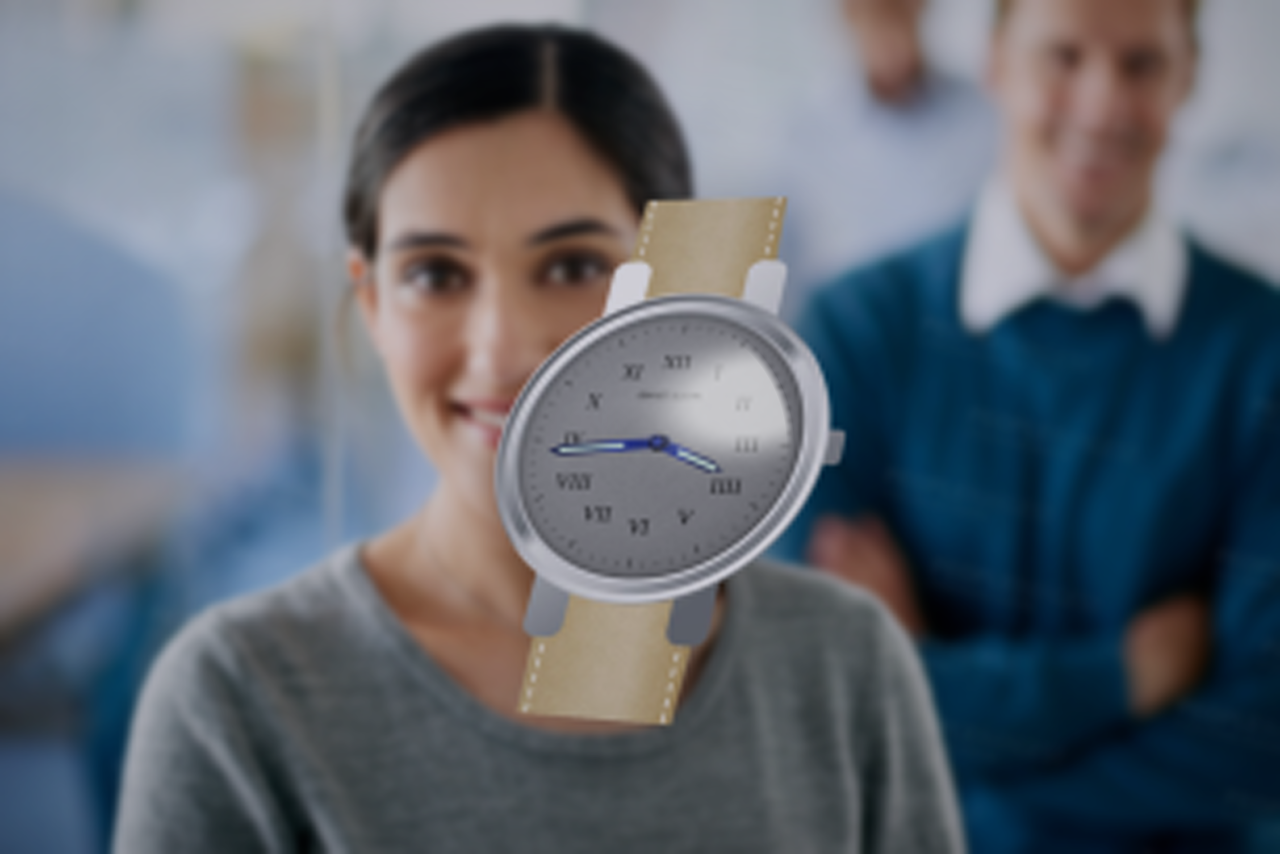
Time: {"hour": 3, "minute": 44}
